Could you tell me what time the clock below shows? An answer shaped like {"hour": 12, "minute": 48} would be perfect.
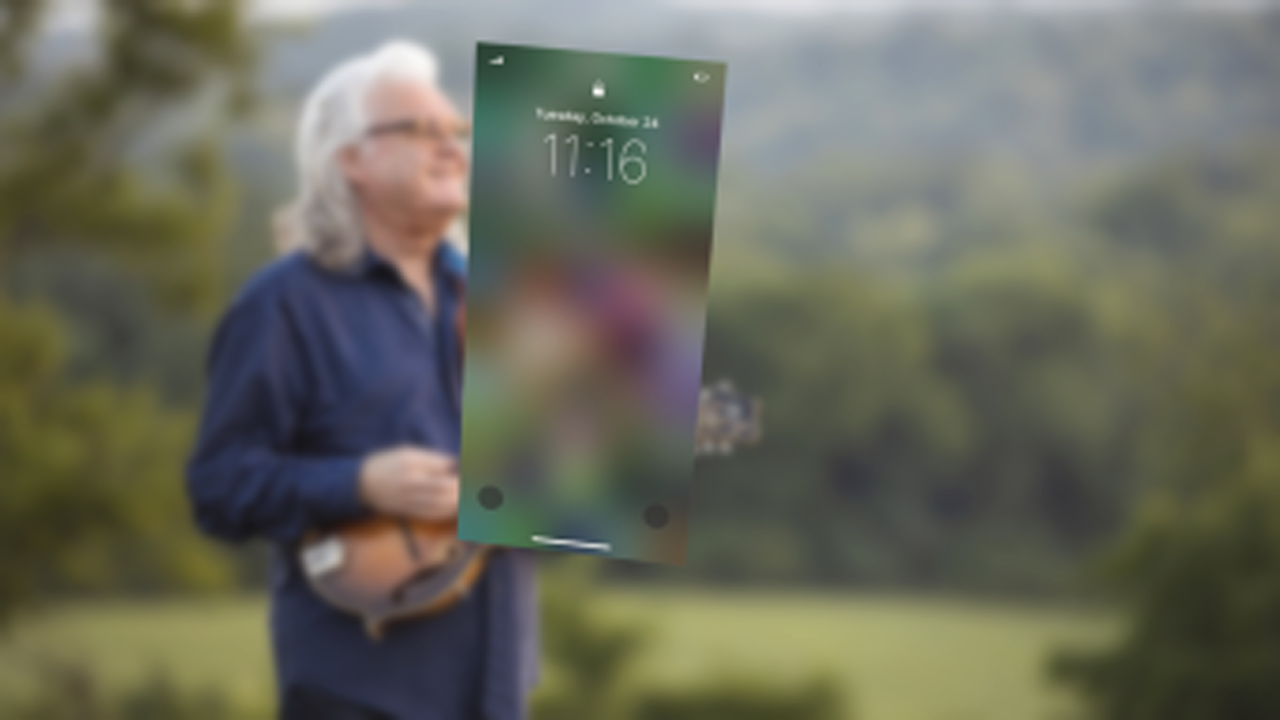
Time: {"hour": 11, "minute": 16}
